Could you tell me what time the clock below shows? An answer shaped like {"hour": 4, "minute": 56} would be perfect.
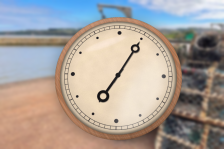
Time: {"hour": 7, "minute": 5}
